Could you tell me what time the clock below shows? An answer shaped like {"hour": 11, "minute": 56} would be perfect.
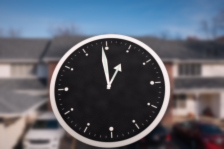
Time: {"hour": 12, "minute": 59}
